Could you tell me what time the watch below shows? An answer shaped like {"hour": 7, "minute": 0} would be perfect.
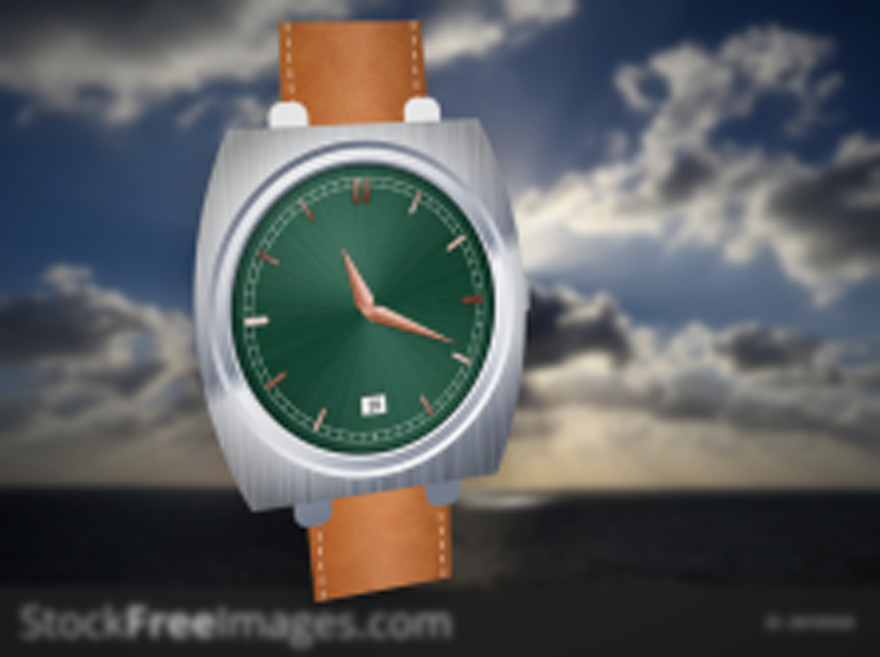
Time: {"hour": 11, "minute": 19}
